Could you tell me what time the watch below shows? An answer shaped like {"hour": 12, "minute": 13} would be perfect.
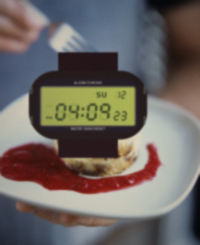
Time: {"hour": 4, "minute": 9}
